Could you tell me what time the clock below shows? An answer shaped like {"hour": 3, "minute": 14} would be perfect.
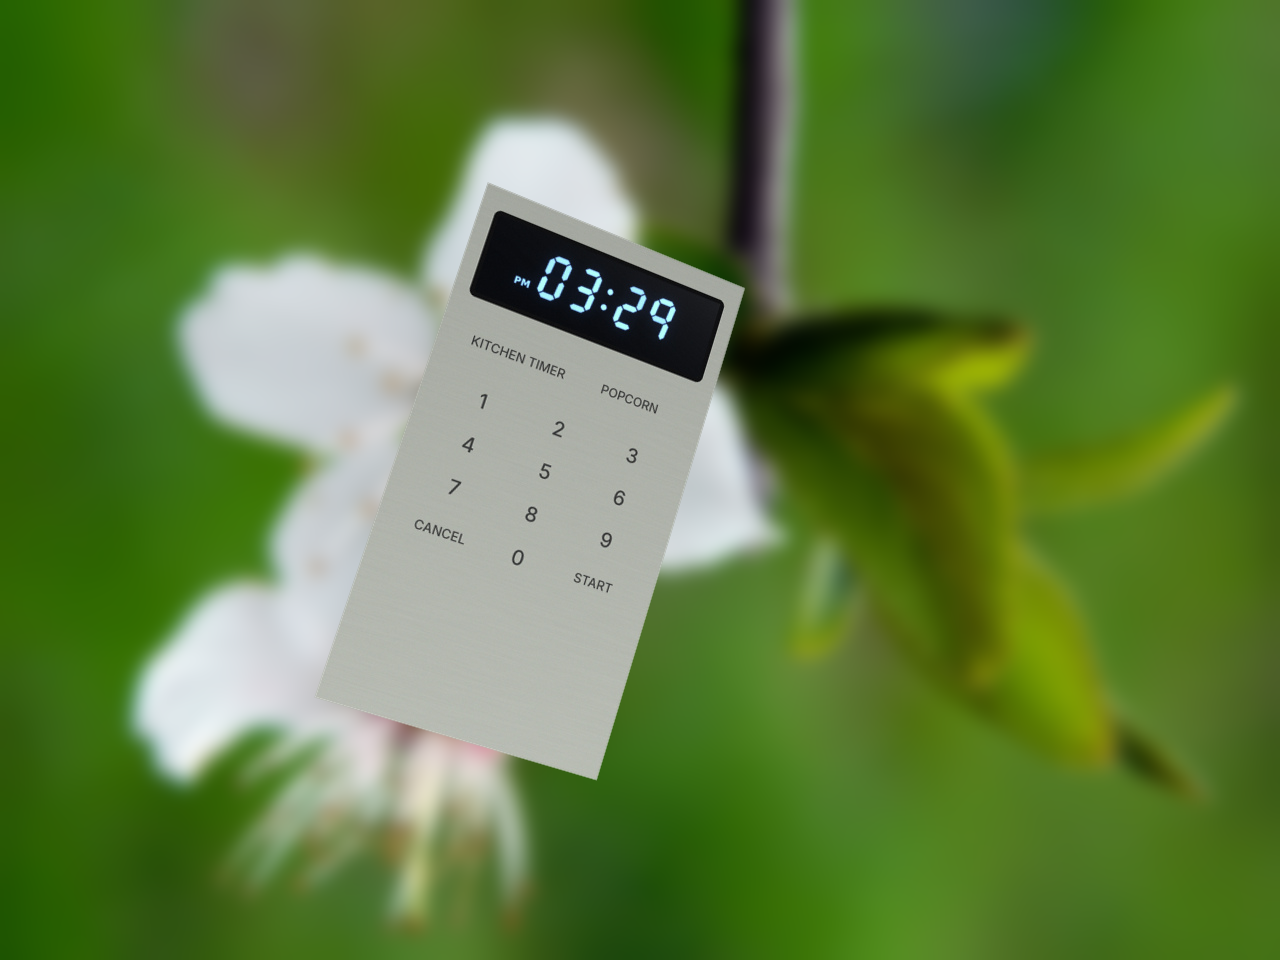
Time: {"hour": 3, "minute": 29}
